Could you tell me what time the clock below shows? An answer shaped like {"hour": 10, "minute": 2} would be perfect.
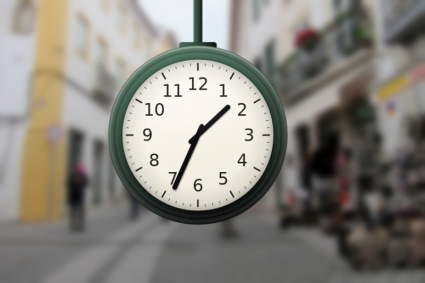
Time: {"hour": 1, "minute": 34}
